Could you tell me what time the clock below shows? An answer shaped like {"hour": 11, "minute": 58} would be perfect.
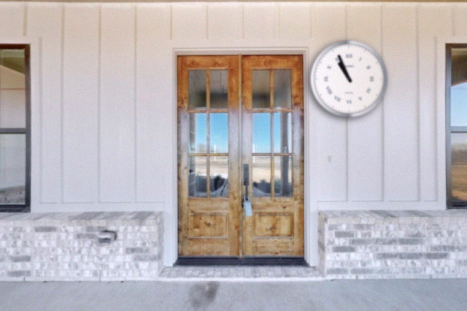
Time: {"hour": 10, "minute": 56}
